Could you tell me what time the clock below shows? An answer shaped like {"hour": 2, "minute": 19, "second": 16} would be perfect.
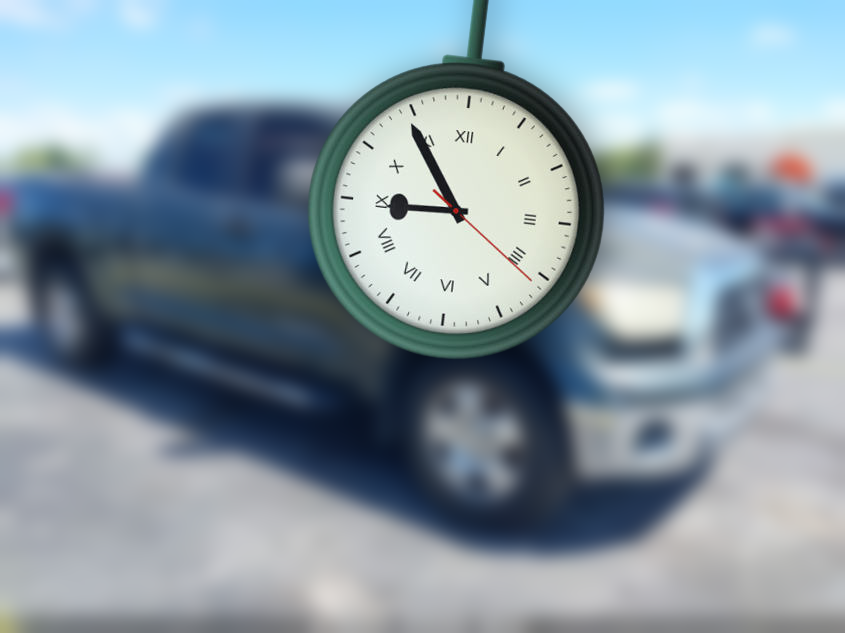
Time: {"hour": 8, "minute": 54, "second": 21}
